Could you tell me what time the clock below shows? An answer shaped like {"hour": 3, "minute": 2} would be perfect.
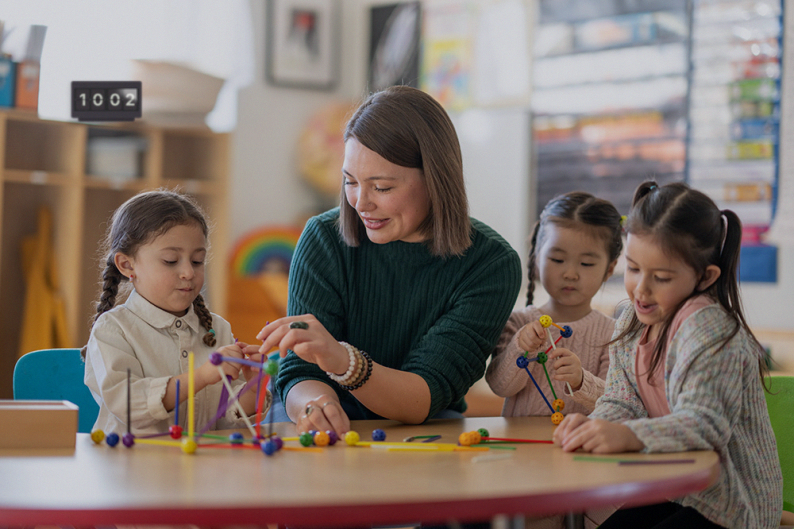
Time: {"hour": 10, "minute": 2}
